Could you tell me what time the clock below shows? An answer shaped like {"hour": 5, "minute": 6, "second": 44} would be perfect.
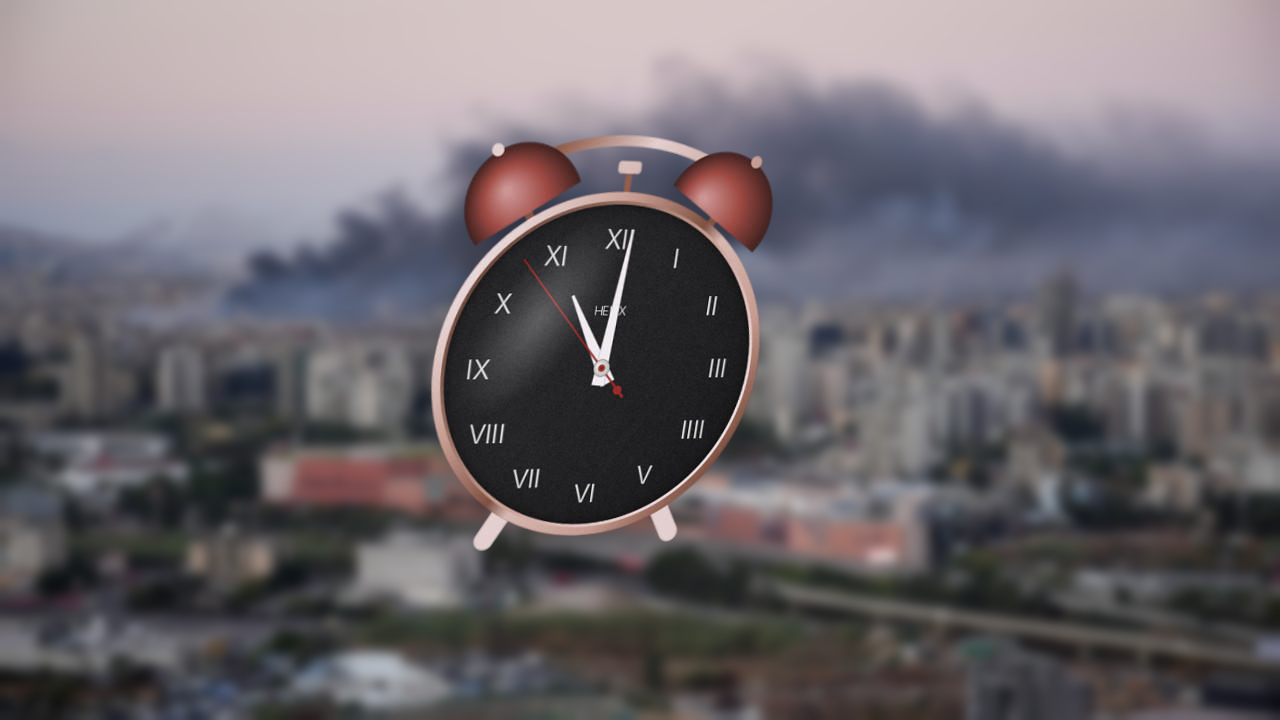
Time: {"hour": 11, "minute": 0, "second": 53}
